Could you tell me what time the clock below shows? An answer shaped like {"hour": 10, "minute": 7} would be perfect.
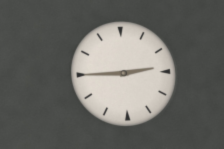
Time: {"hour": 2, "minute": 45}
